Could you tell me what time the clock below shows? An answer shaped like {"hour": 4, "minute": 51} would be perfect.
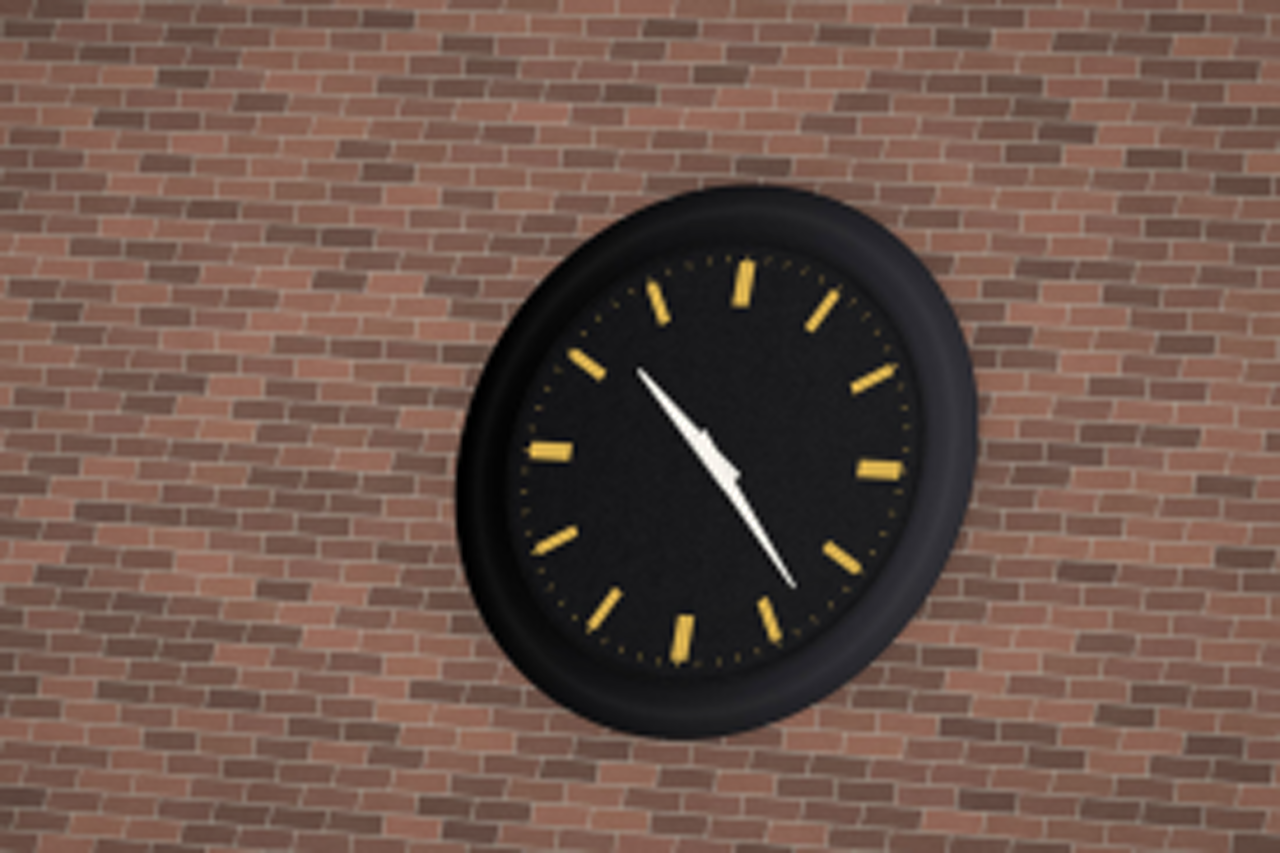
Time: {"hour": 10, "minute": 23}
